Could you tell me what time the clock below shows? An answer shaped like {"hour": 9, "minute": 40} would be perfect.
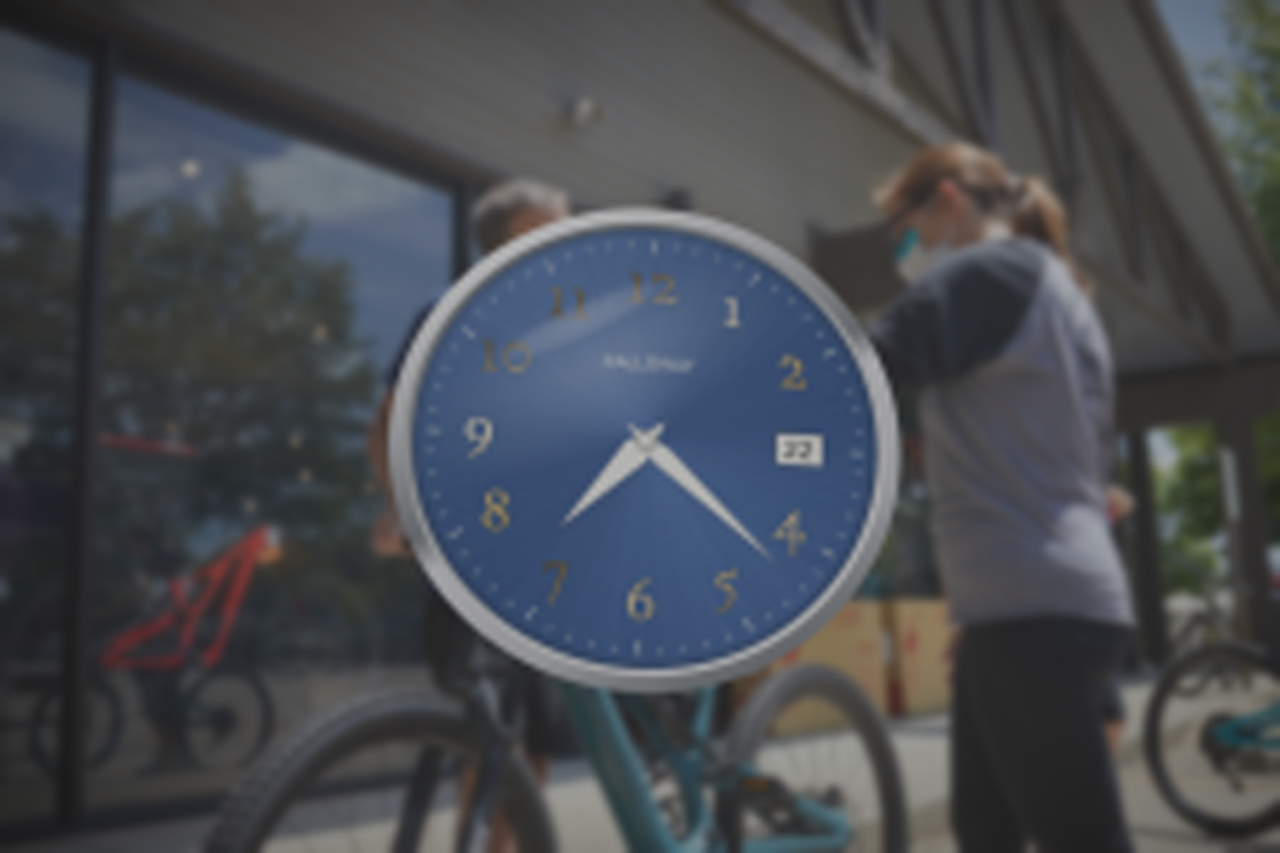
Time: {"hour": 7, "minute": 22}
